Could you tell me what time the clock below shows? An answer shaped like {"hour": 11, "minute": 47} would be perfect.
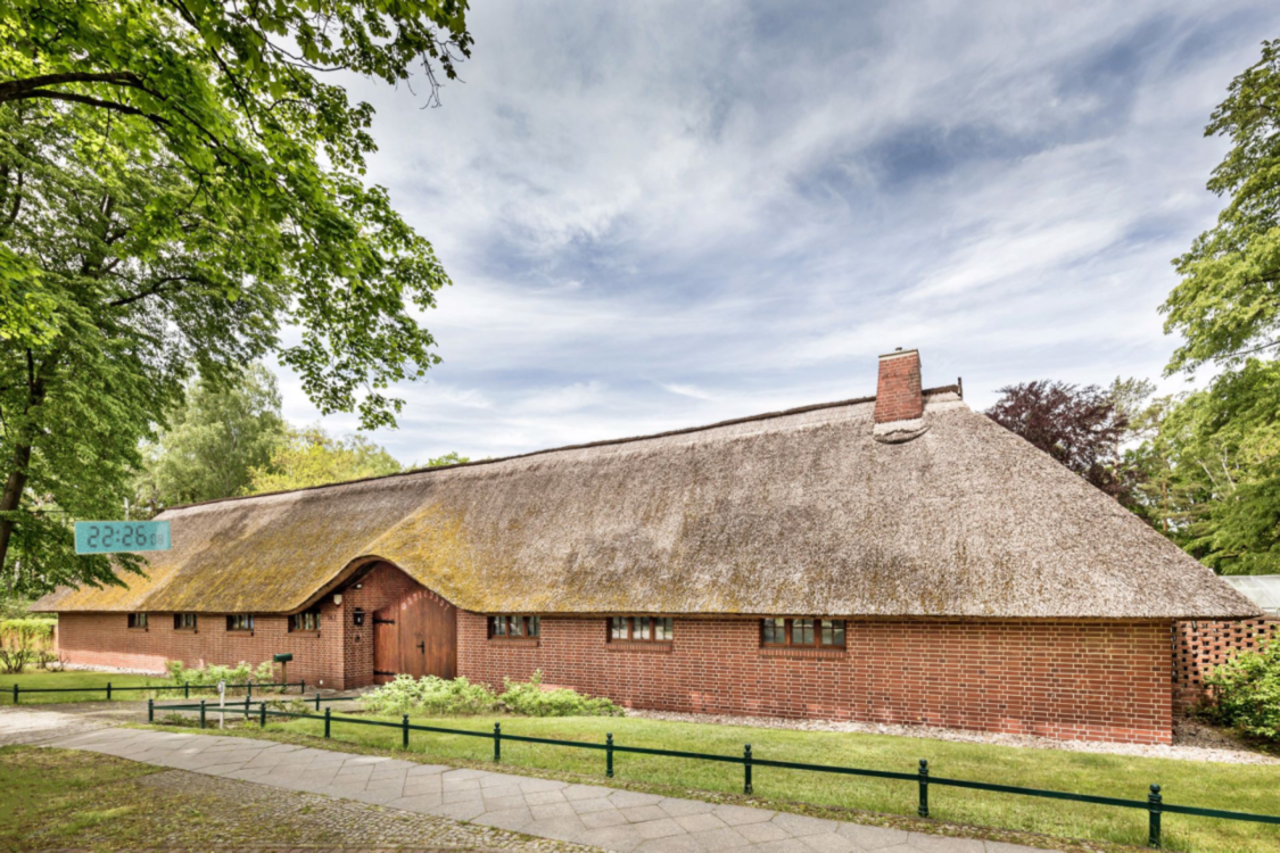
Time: {"hour": 22, "minute": 26}
